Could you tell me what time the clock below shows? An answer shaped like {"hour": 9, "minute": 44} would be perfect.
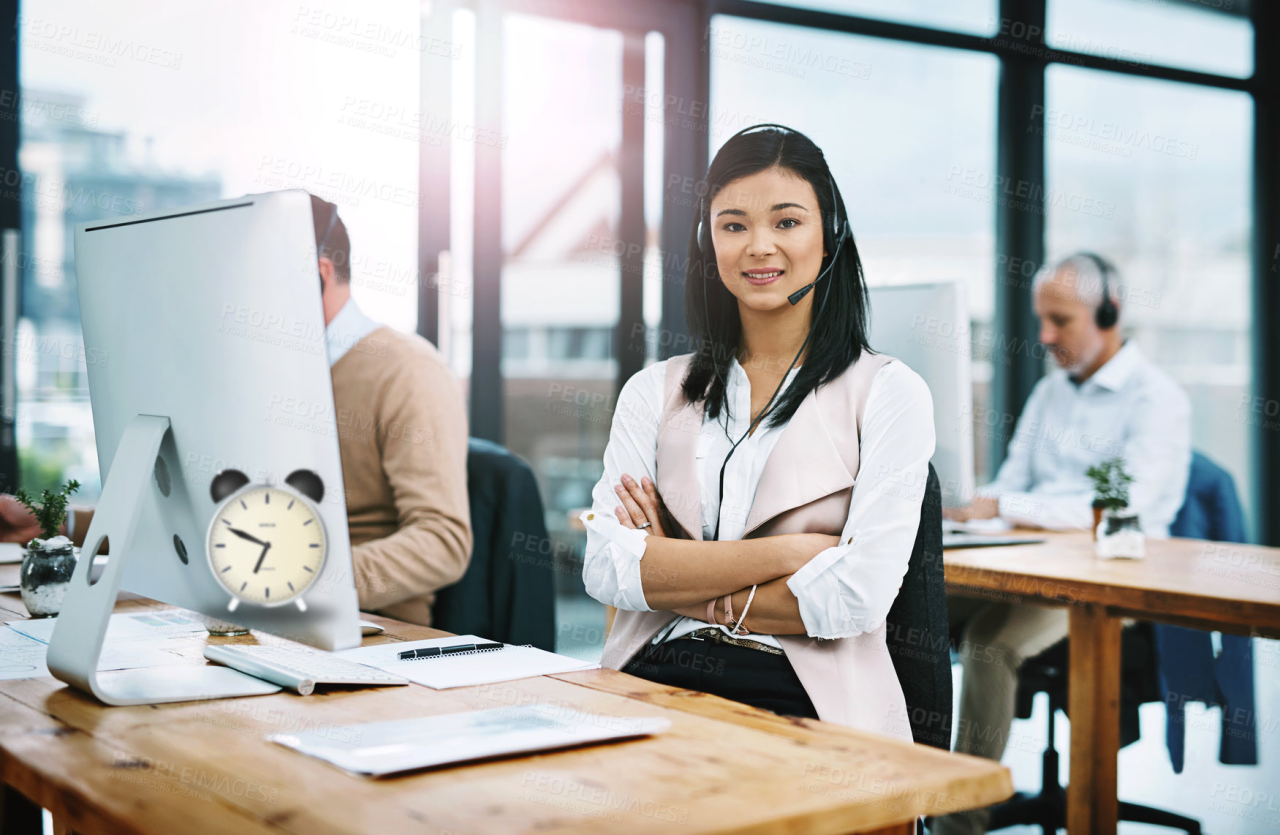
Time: {"hour": 6, "minute": 49}
